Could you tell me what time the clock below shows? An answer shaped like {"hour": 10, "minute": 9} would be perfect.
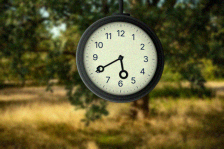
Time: {"hour": 5, "minute": 40}
